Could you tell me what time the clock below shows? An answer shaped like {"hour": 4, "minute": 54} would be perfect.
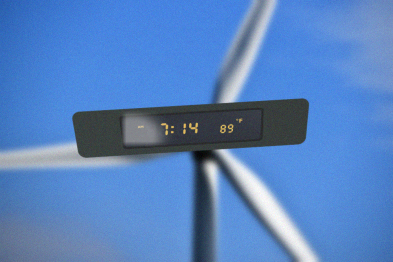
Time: {"hour": 7, "minute": 14}
